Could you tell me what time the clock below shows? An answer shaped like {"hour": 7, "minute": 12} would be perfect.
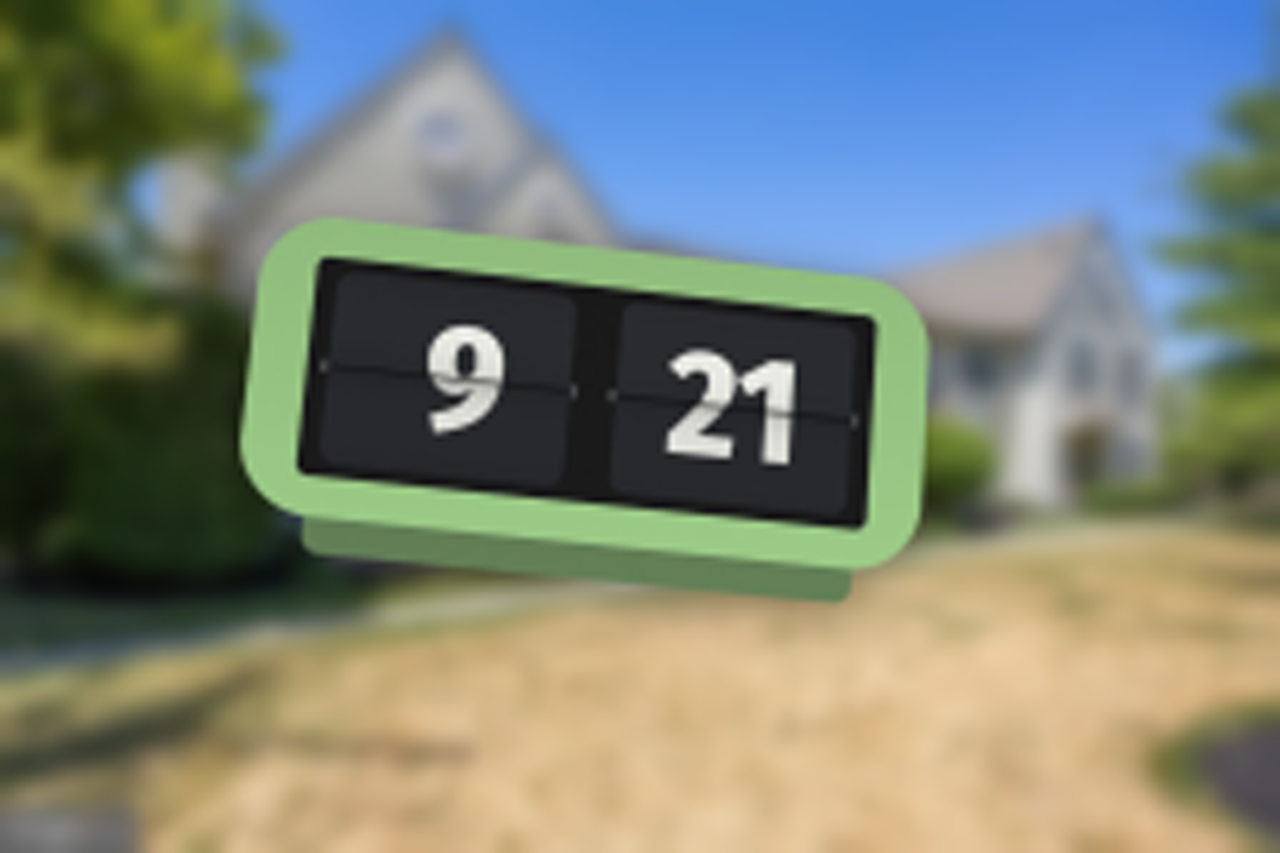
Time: {"hour": 9, "minute": 21}
